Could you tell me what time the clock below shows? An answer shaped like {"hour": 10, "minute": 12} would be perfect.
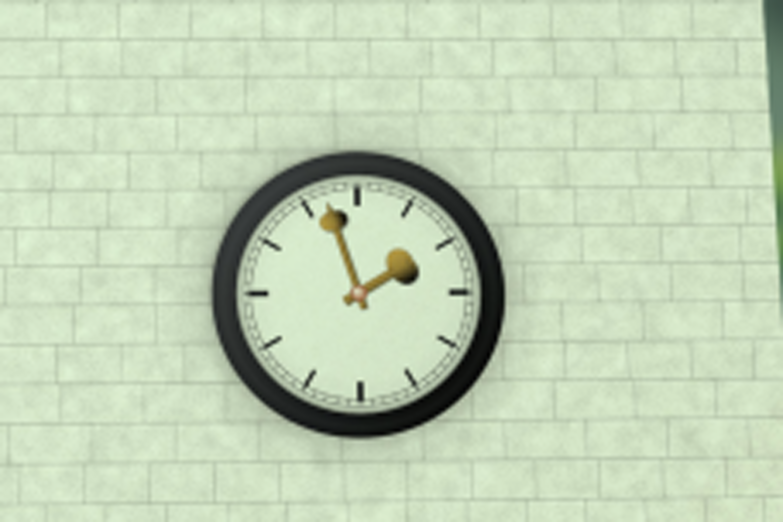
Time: {"hour": 1, "minute": 57}
